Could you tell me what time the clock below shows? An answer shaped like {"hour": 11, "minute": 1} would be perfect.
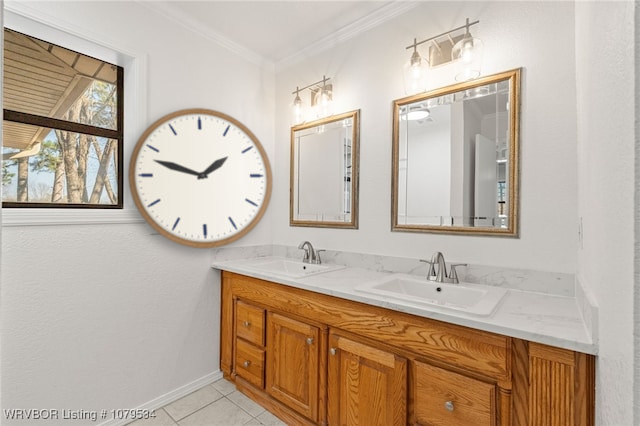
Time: {"hour": 1, "minute": 48}
